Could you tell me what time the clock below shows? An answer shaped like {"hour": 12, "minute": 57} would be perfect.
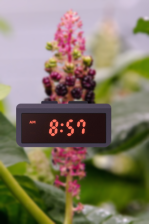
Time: {"hour": 8, "minute": 57}
